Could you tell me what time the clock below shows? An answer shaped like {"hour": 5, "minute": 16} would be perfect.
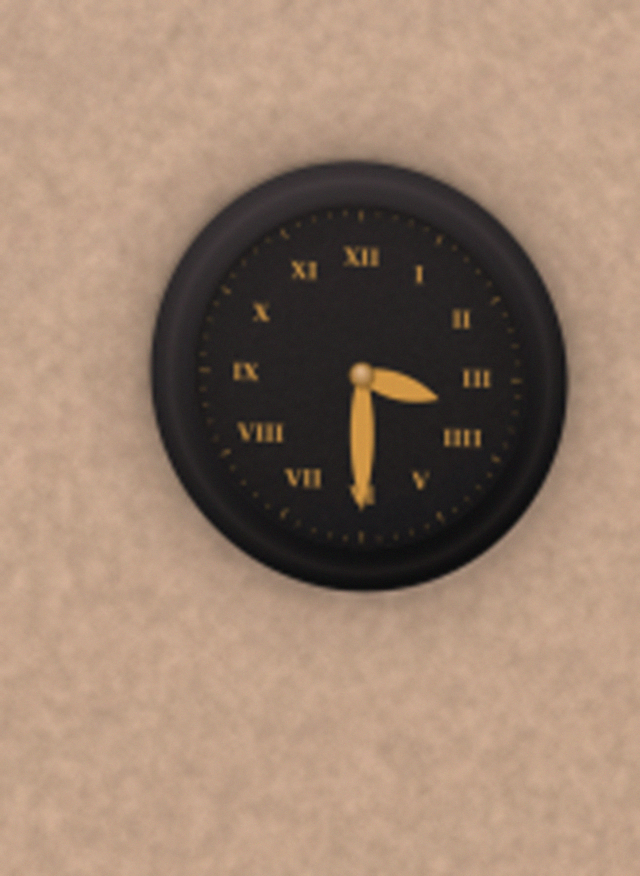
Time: {"hour": 3, "minute": 30}
